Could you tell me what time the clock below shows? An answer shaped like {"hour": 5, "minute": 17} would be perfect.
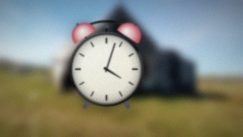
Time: {"hour": 4, "minute": 3}
